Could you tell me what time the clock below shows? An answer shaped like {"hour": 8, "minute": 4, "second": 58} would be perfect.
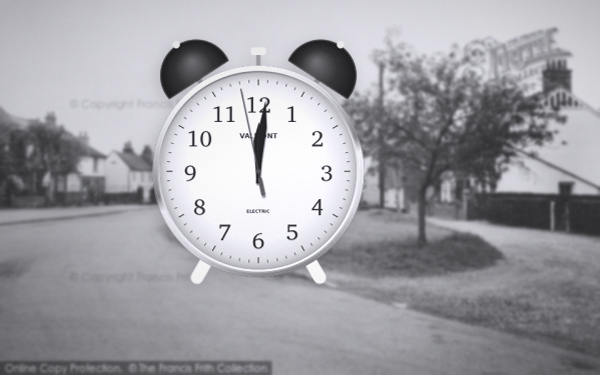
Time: {"hour": 12, "minute": 0, "second": 58}
